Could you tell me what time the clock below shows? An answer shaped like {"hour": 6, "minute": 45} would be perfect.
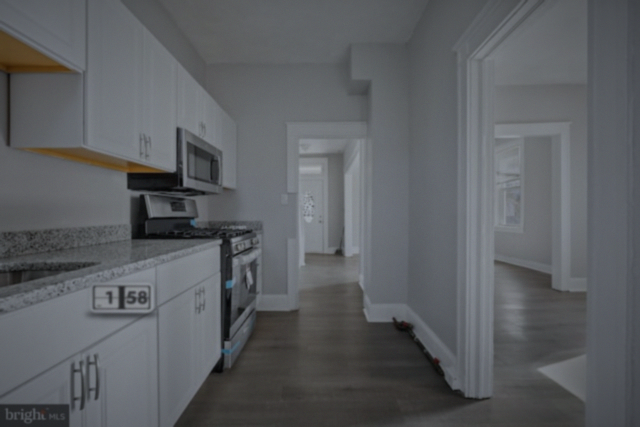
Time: {"hour": 1, "minute": 58}
